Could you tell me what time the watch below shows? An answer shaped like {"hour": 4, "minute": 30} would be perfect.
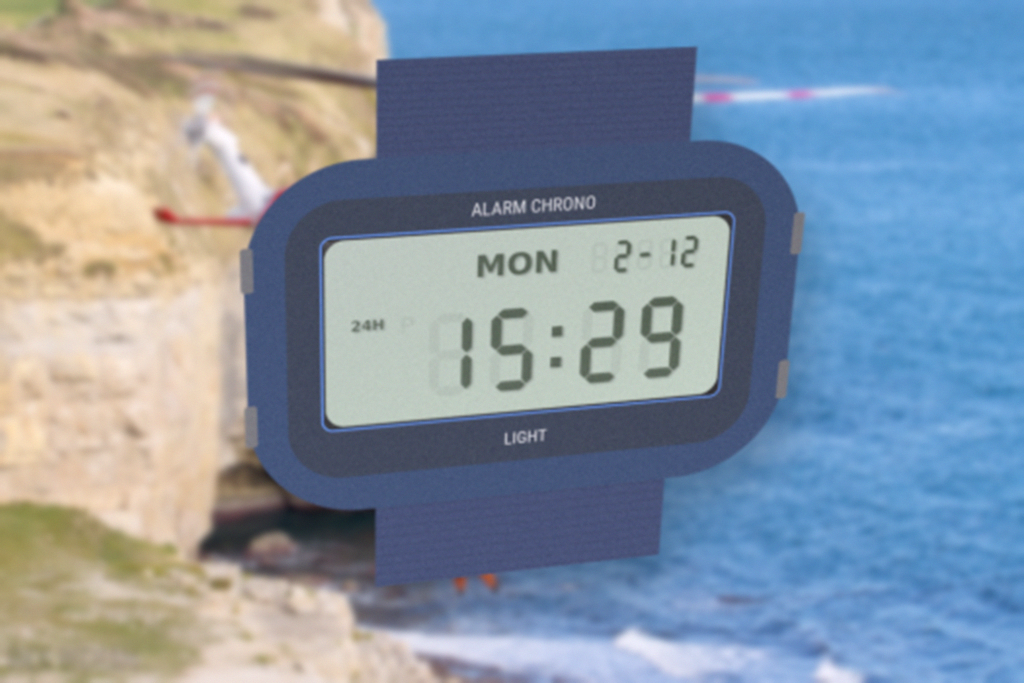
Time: {"hour": 15, "minute": 29}
